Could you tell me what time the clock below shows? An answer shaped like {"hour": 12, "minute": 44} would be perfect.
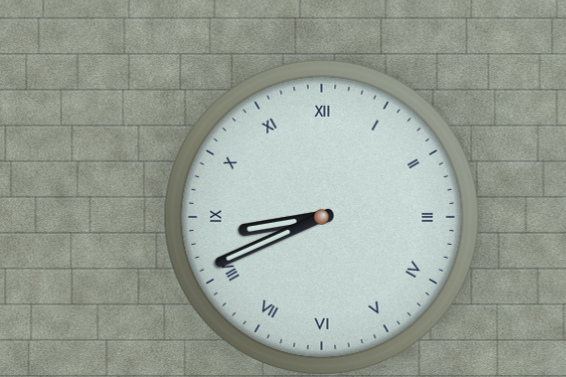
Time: {"hour": 8, "minute": 41}
